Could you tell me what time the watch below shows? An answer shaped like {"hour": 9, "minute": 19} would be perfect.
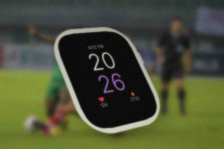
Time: {"hour": 20, "minute": 26}
